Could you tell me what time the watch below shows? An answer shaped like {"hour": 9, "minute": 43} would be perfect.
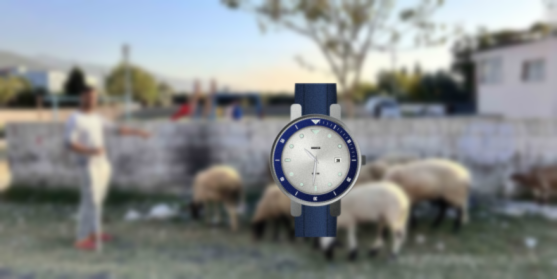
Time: {"hour": 10, "minute": 31}
